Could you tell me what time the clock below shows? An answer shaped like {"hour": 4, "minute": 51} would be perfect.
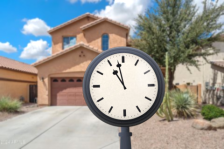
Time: {"hour": 10, "minute": 58}
